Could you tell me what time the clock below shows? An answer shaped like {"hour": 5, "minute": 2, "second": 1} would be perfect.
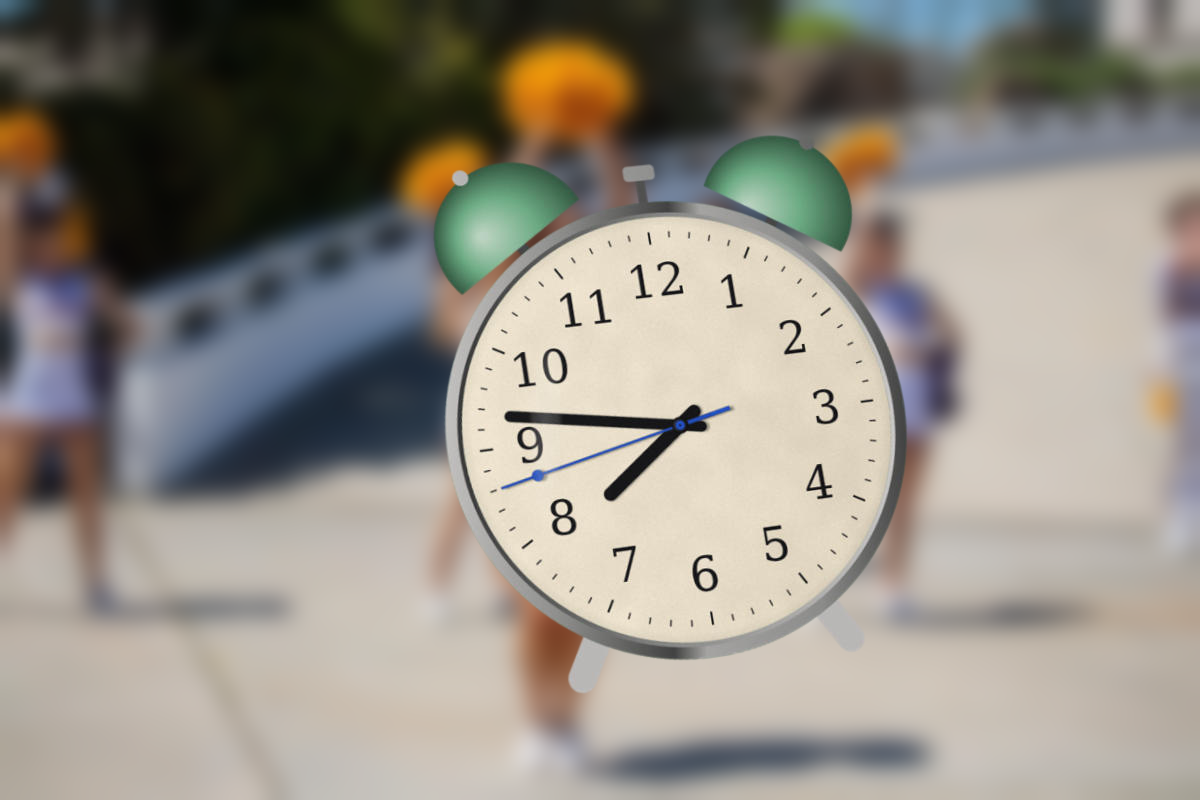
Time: {"hour": 7, "minute": 46, "second": 43}
